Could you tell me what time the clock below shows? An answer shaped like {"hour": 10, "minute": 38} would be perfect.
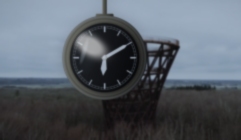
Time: {"hour": 6, "minute": 10}
